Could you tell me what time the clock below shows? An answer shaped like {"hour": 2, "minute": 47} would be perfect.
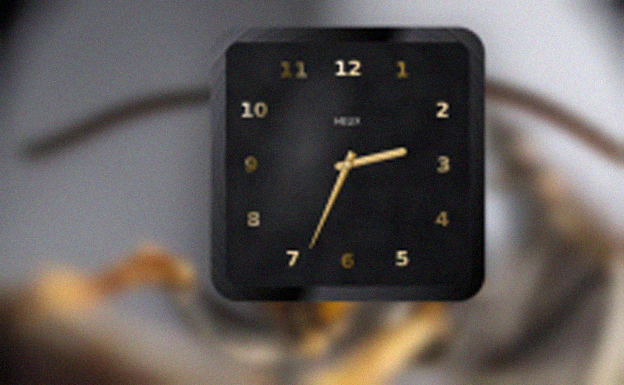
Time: {"hour": 2, "minute": 34}
